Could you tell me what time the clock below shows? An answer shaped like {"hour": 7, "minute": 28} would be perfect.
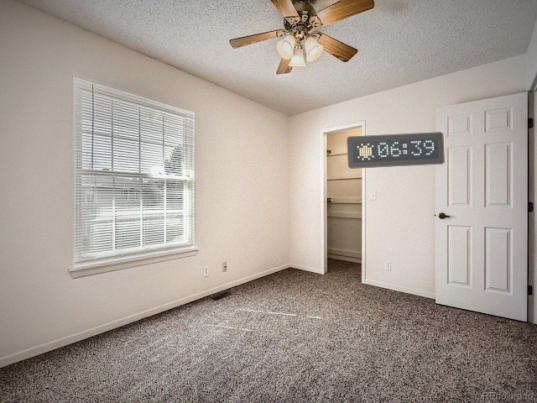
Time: {"hour": 6, "minute": 39}
